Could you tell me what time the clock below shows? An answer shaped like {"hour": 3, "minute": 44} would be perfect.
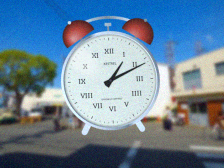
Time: {"hour": 1, "minute": 11}
